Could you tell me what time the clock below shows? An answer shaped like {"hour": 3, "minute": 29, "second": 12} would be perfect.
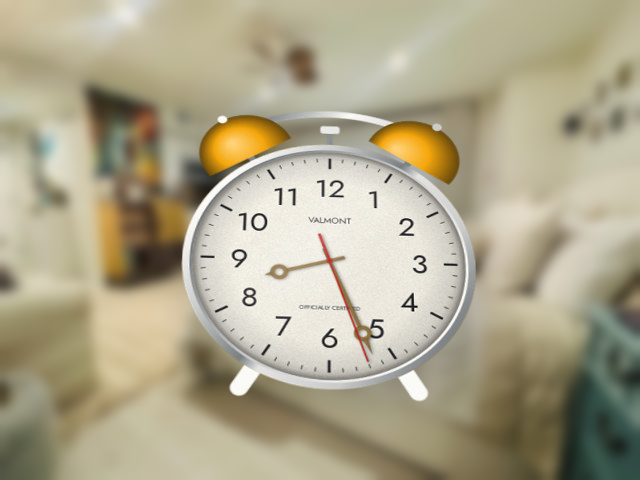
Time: {"hour": 8, "minute": 26, "second": 27}
